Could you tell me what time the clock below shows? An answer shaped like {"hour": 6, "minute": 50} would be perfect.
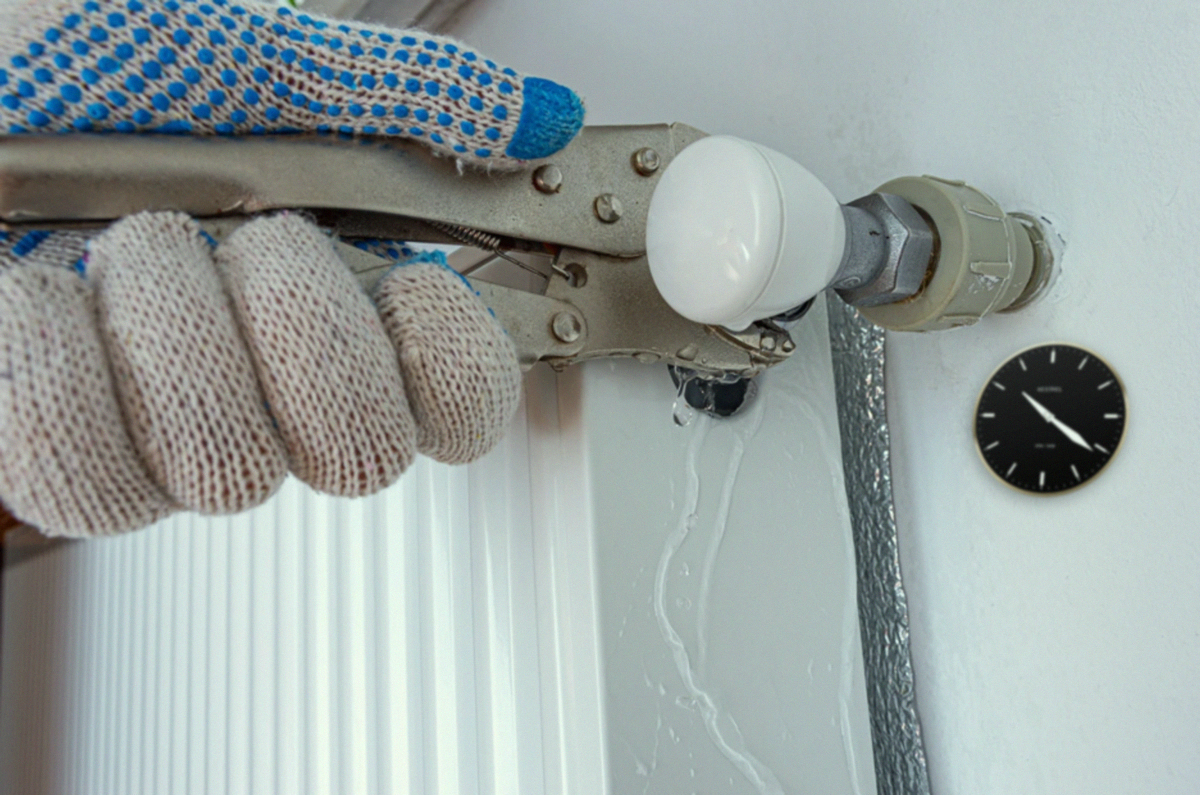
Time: {"hour": 10, "minute": 21}
